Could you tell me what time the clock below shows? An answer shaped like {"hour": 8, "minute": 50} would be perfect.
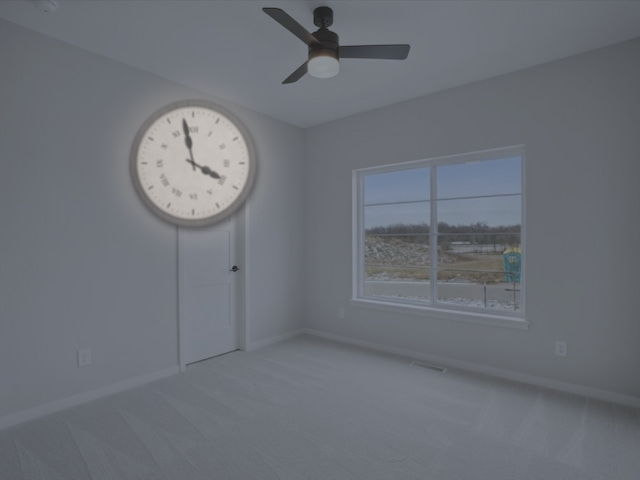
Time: {"hour": 3, "minute": 58}
